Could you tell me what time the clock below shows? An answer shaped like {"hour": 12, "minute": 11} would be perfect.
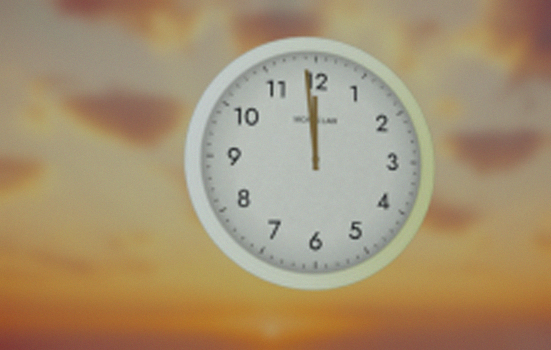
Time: {"hour": 11, "minute": 59}
